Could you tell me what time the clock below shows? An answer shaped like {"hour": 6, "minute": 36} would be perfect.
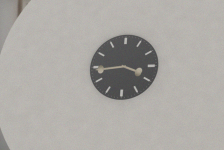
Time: {"hour": 3, "minute": 44}
